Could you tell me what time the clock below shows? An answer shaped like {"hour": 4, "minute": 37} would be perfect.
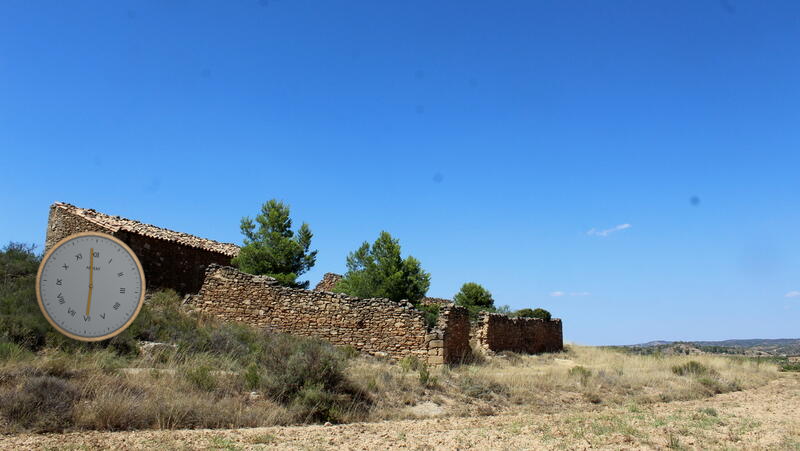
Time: {"hour": 5, "minute": 59}
